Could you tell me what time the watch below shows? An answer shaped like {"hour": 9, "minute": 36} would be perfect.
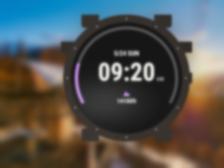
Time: {"hour": 9, "minute": 20}
